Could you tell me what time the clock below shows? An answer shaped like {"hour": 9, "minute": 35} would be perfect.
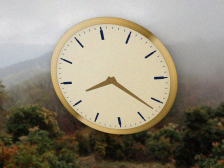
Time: {"hour": 8, "minute": 22}
